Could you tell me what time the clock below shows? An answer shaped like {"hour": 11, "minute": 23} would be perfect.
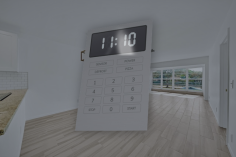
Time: {"hour": 11, "minute": 10}
